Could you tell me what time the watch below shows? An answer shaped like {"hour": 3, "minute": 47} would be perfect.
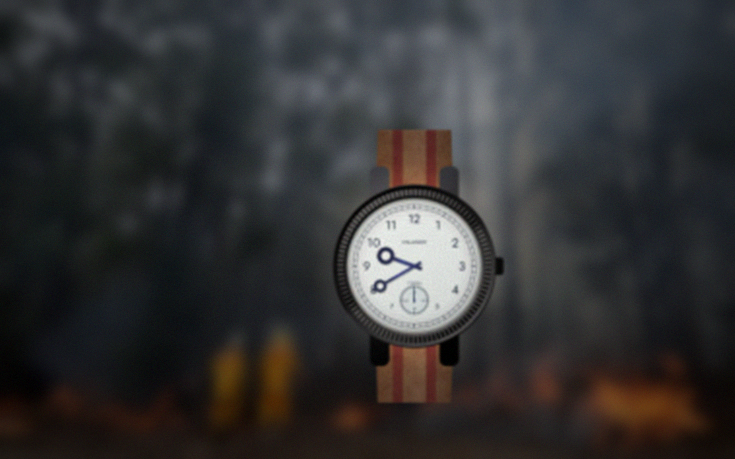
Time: {"hour": 9, "minute": 40}
